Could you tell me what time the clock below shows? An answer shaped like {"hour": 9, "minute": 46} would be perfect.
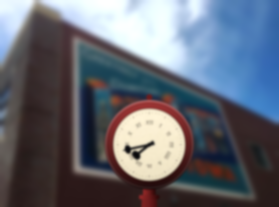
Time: {"hour": 7, "minute": 43}
